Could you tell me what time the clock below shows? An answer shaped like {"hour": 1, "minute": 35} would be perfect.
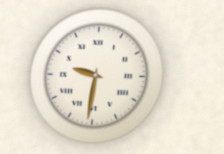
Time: {"hour": 9, "minute": 31}
